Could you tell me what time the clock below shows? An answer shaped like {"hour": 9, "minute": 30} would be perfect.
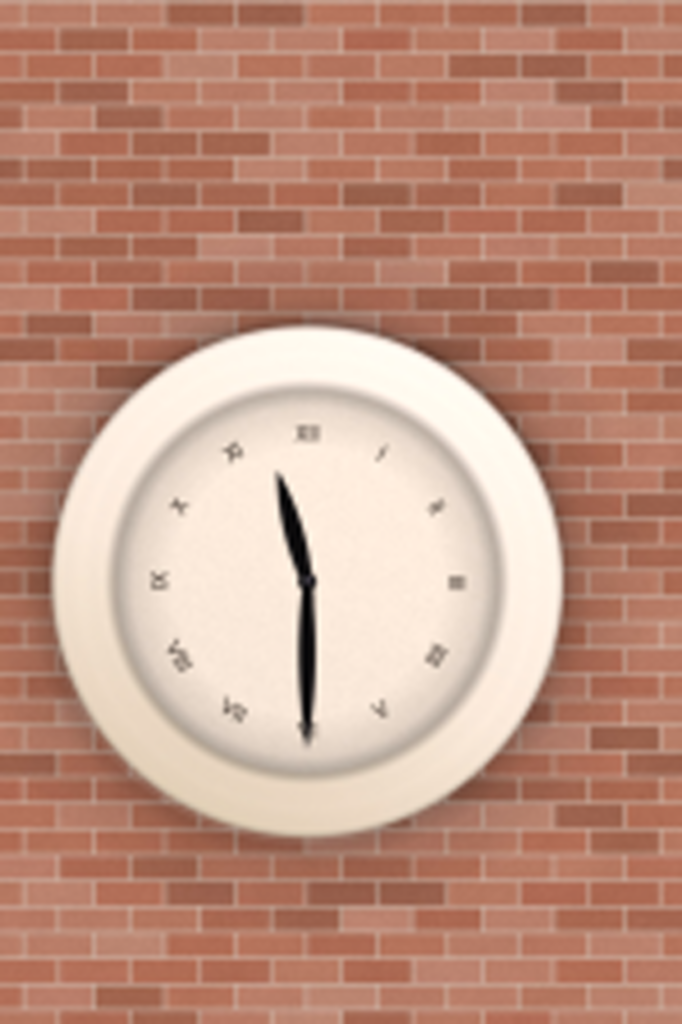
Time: {"hour": 11, "minute": 30}
